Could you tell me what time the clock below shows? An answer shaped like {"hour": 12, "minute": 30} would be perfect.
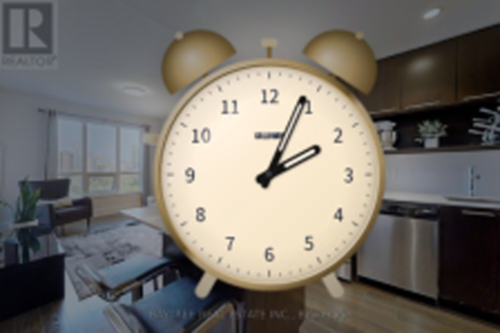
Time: {"hour": 2, "minute": 4}
